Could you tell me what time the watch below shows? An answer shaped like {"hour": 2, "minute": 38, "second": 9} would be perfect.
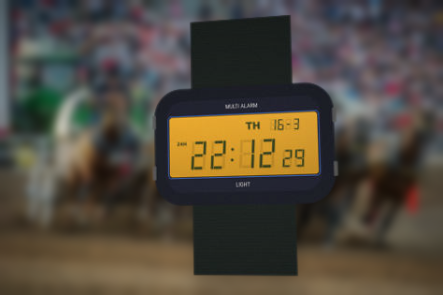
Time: {"hour": 22, "minute": 12, "second": 29}
